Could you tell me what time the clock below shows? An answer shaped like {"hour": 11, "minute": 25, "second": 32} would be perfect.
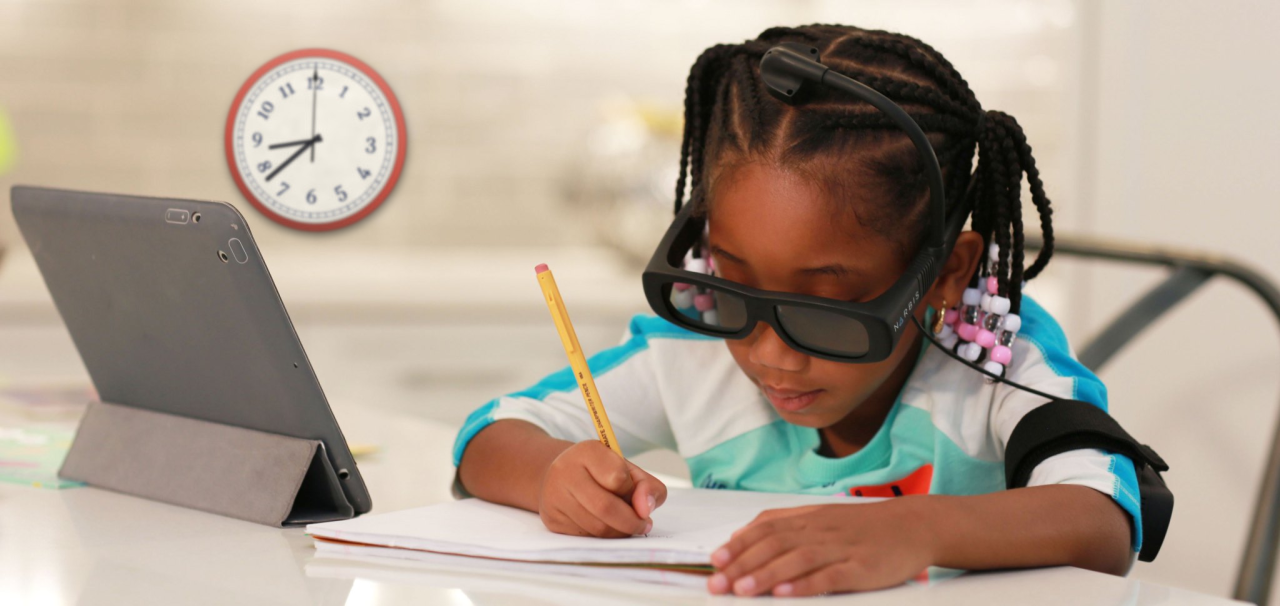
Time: {"hour": 8, "minute": 38, "second": 0}
